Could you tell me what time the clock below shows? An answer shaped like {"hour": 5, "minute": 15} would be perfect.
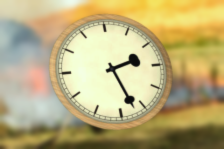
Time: {"hour": 2, "minute": 27}
